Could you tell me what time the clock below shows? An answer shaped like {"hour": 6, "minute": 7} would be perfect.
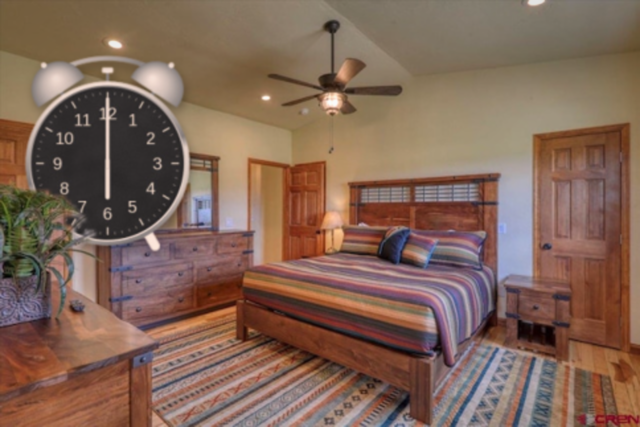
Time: {"hour": 6, "minute": 0}
